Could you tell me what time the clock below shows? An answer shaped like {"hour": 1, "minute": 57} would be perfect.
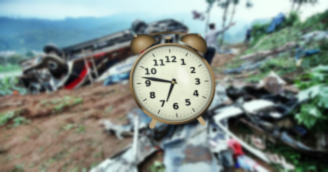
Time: {"hour": 6, "minute": 47}
